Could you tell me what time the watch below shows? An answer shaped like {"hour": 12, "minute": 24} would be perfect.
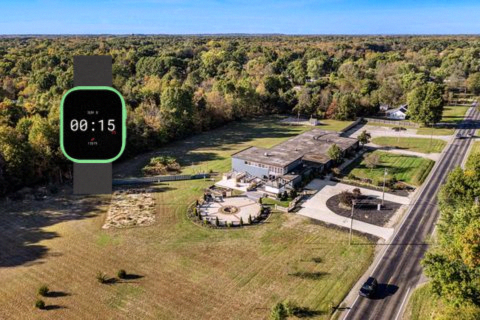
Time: {"hour": 0, "minute": 15}
